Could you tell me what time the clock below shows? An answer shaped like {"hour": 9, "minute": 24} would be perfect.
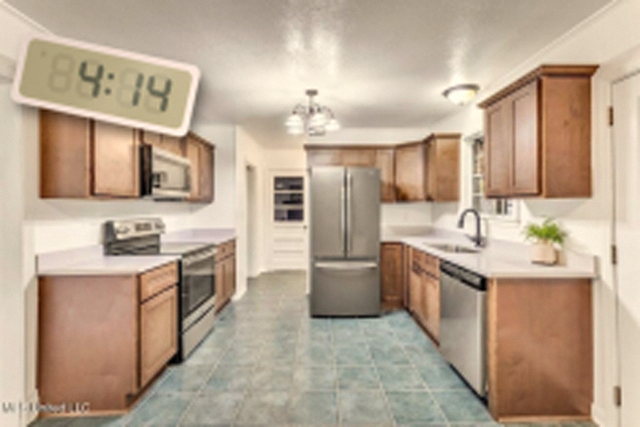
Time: {"hour": 4, "minute": 14}
